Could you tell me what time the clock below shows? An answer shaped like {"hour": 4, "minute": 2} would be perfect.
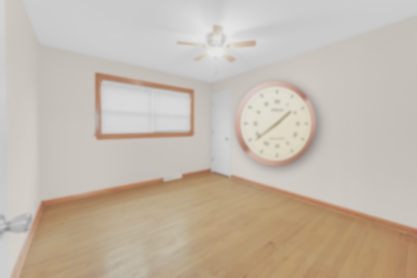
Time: {"hour": 1, "minute": 39}
